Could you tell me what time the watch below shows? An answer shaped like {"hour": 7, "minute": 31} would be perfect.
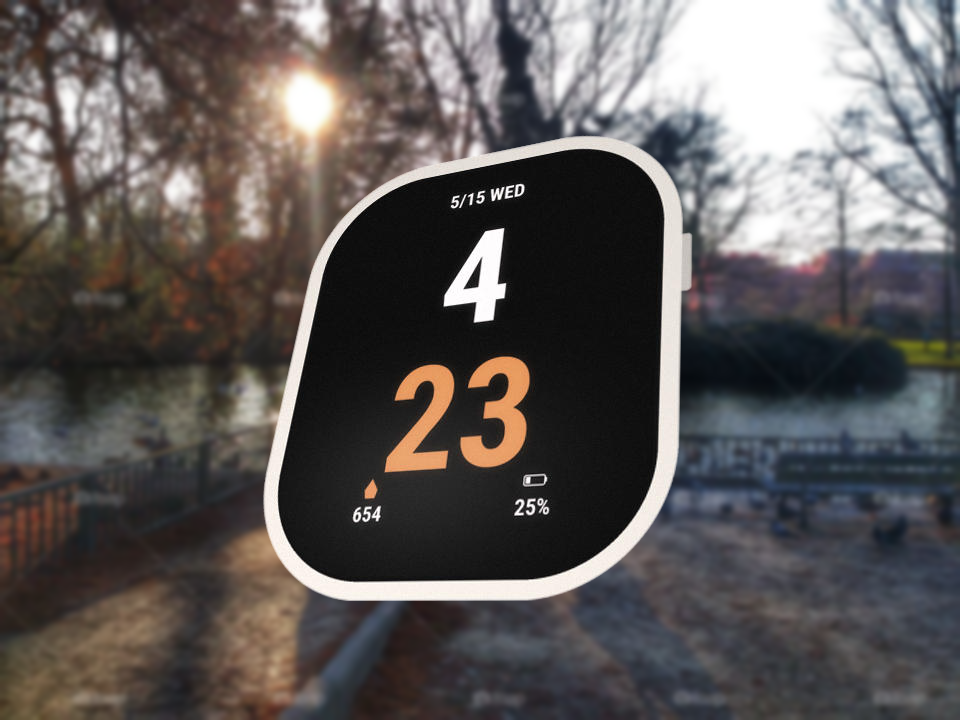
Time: {"hour": 4, "minute": 23}
